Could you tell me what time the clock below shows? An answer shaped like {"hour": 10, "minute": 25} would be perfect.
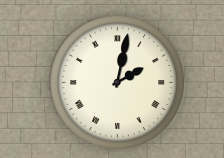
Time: {"hour": 2, "minute": 2}
